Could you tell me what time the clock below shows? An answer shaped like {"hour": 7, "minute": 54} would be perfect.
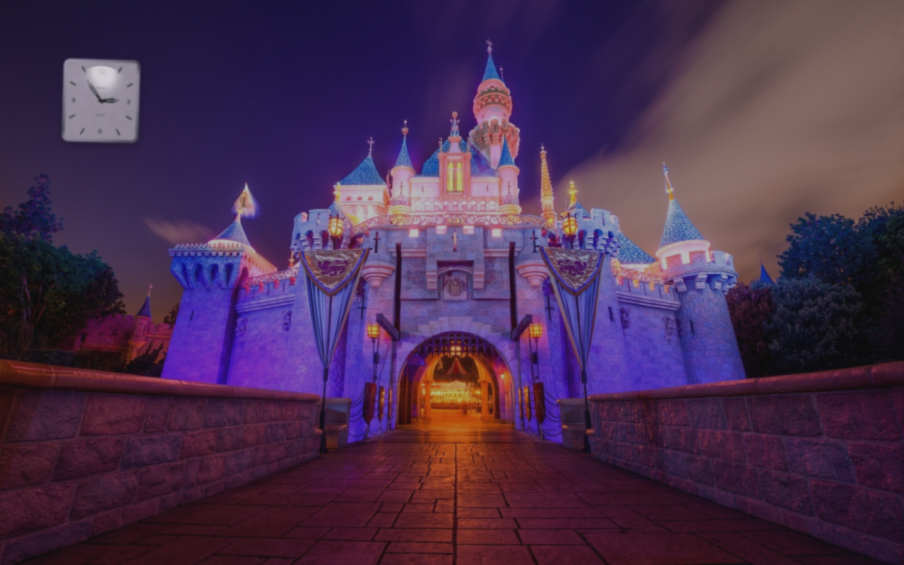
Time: {"hour": 2, "minute": 54}
